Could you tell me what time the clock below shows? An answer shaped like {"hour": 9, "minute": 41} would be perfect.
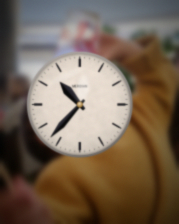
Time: {"hour": 10, "minute": 37}
